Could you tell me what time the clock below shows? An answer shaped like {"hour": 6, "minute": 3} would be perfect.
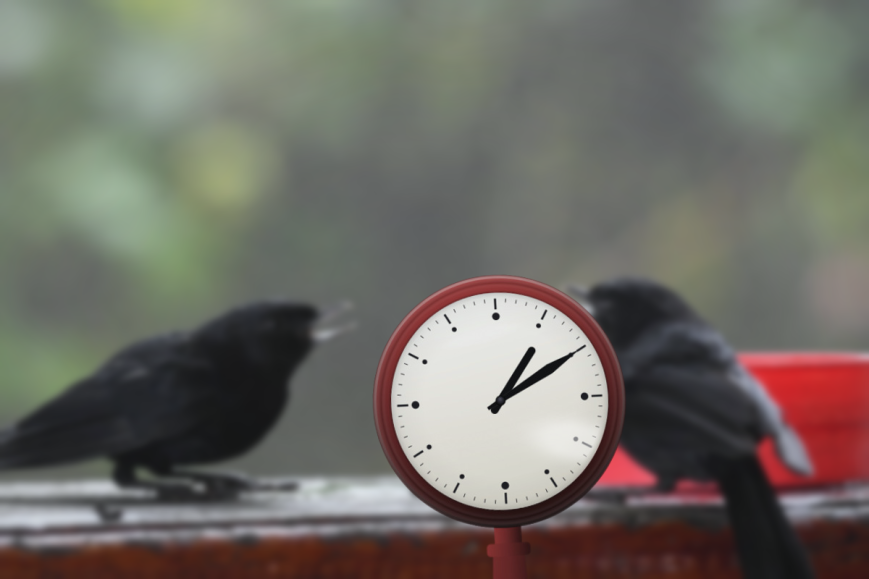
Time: {"hour": 1, "minute": 10}
